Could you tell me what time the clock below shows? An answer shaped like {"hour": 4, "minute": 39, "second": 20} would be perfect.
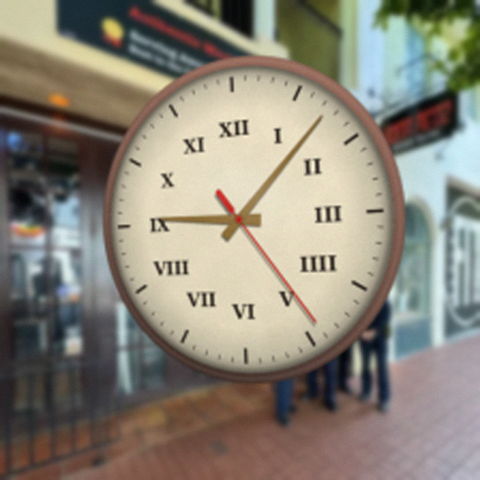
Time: {"hour": 9, "minute": 7, "second": 24}
